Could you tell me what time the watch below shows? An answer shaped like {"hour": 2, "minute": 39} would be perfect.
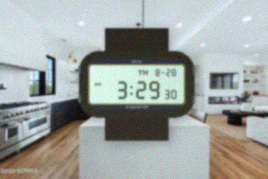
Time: {"hour": 3, "minute": 29}
